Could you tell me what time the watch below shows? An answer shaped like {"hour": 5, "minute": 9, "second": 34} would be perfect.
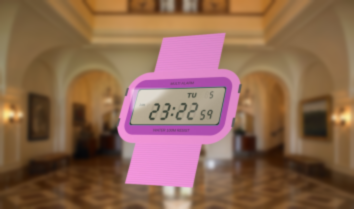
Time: {"hour": 23, "minute": 22, "second": 59}
